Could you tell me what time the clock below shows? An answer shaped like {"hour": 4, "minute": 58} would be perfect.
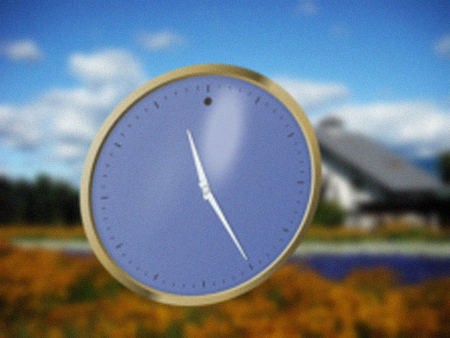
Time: {"hour": 11, "minute": 25}
